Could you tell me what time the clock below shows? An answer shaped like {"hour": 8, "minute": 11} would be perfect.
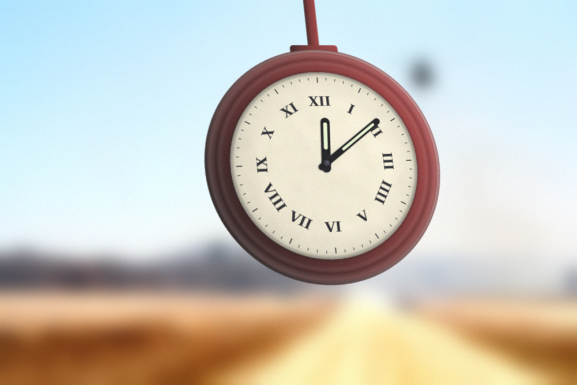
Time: {"hour": 12, "minute": 9}
